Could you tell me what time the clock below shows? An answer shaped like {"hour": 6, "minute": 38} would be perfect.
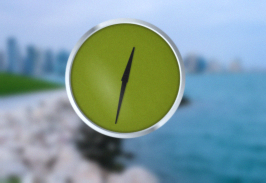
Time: {"hour": 12, "minute": 32}
